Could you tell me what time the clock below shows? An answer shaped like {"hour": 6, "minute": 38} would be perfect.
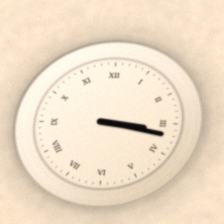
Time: {"hour": 3, "minute": 17}
